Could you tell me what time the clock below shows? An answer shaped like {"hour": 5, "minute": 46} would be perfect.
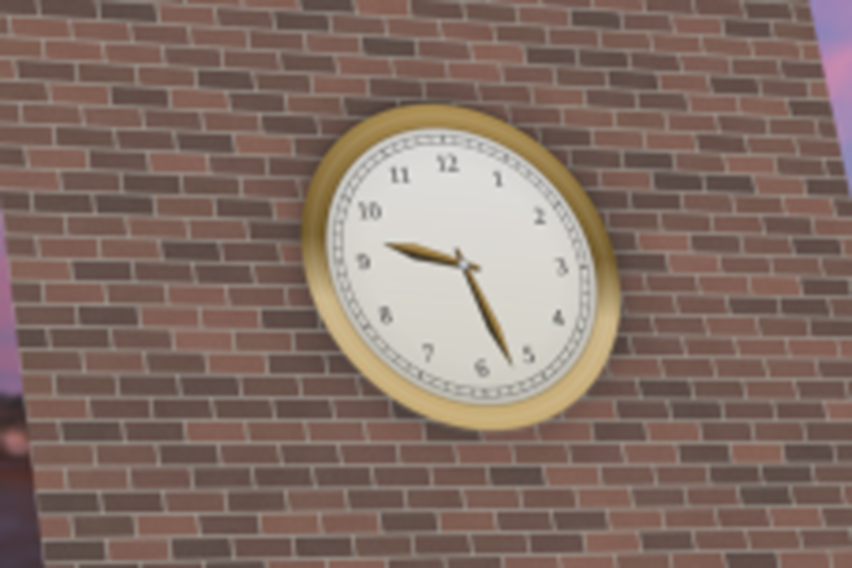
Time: {"hour": 9, "minute": 27}
